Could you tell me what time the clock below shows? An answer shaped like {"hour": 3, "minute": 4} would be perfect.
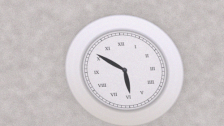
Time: {"hour": 5, "minute": 51}
